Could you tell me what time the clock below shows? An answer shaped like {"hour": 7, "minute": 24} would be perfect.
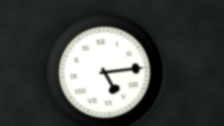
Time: {"hour": 5, "minute": 15}
